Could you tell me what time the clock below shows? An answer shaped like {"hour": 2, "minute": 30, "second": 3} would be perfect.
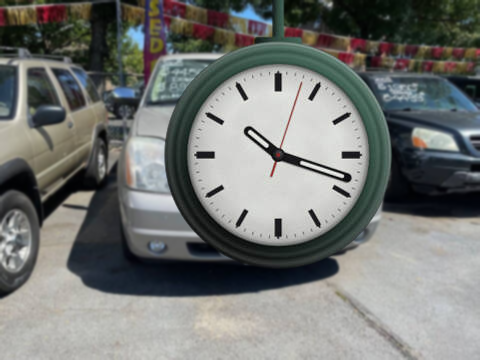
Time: {"hour": 10, "minute": 18, "second": 3}
